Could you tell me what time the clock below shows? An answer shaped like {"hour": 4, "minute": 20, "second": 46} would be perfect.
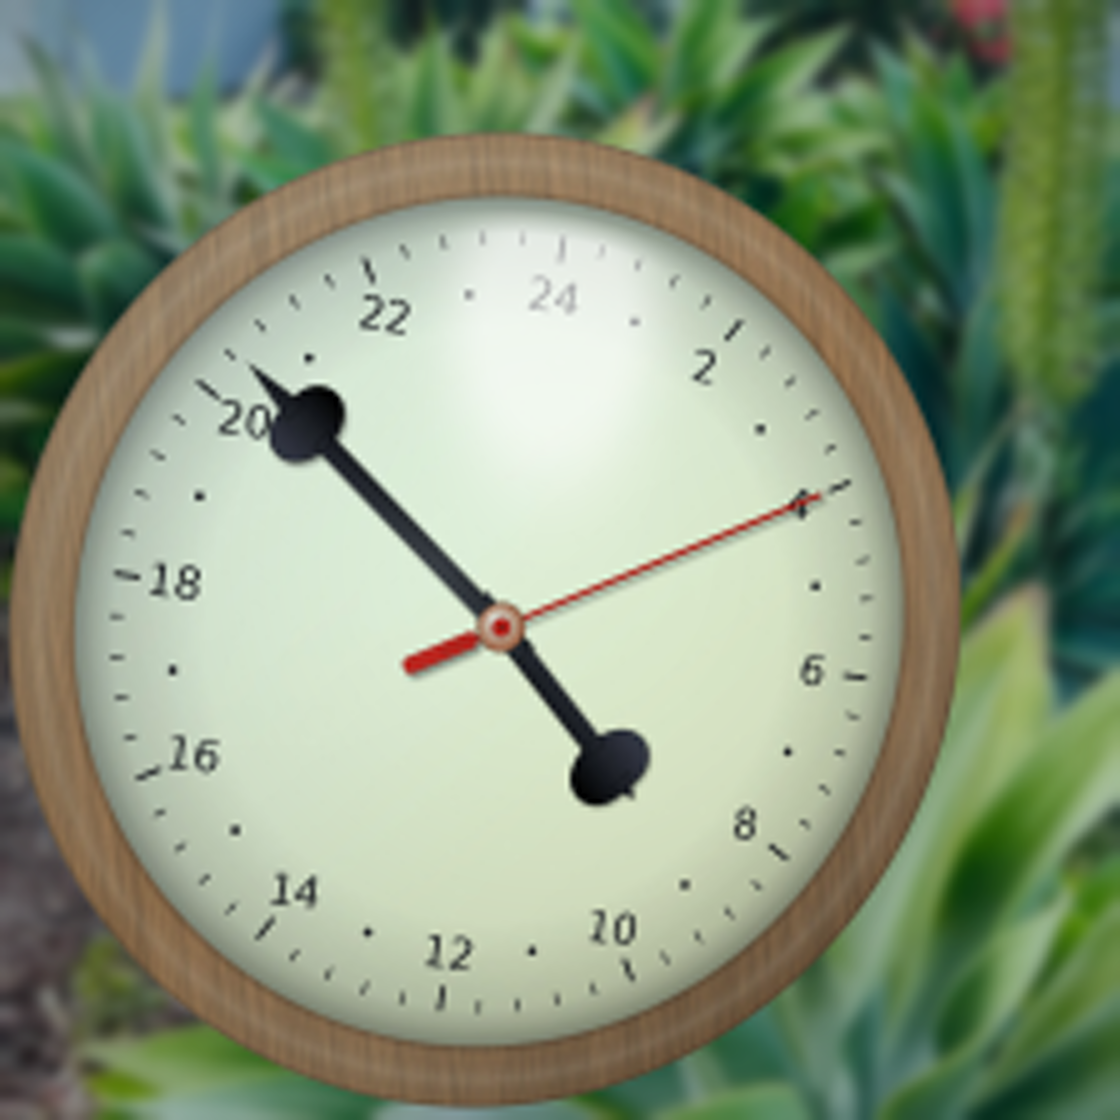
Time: {"hour": 8, "minute": 51, "second": 10}
